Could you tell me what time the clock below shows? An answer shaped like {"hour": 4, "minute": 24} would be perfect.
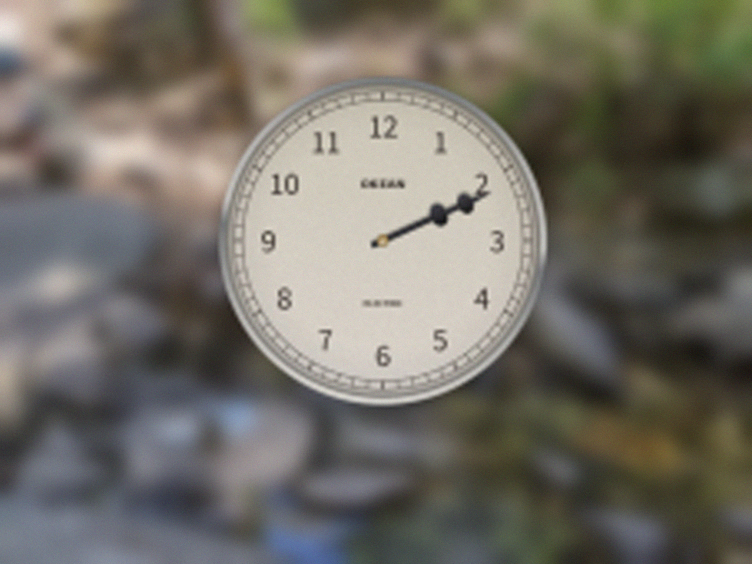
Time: {"hour": 2, "minute": 11}
